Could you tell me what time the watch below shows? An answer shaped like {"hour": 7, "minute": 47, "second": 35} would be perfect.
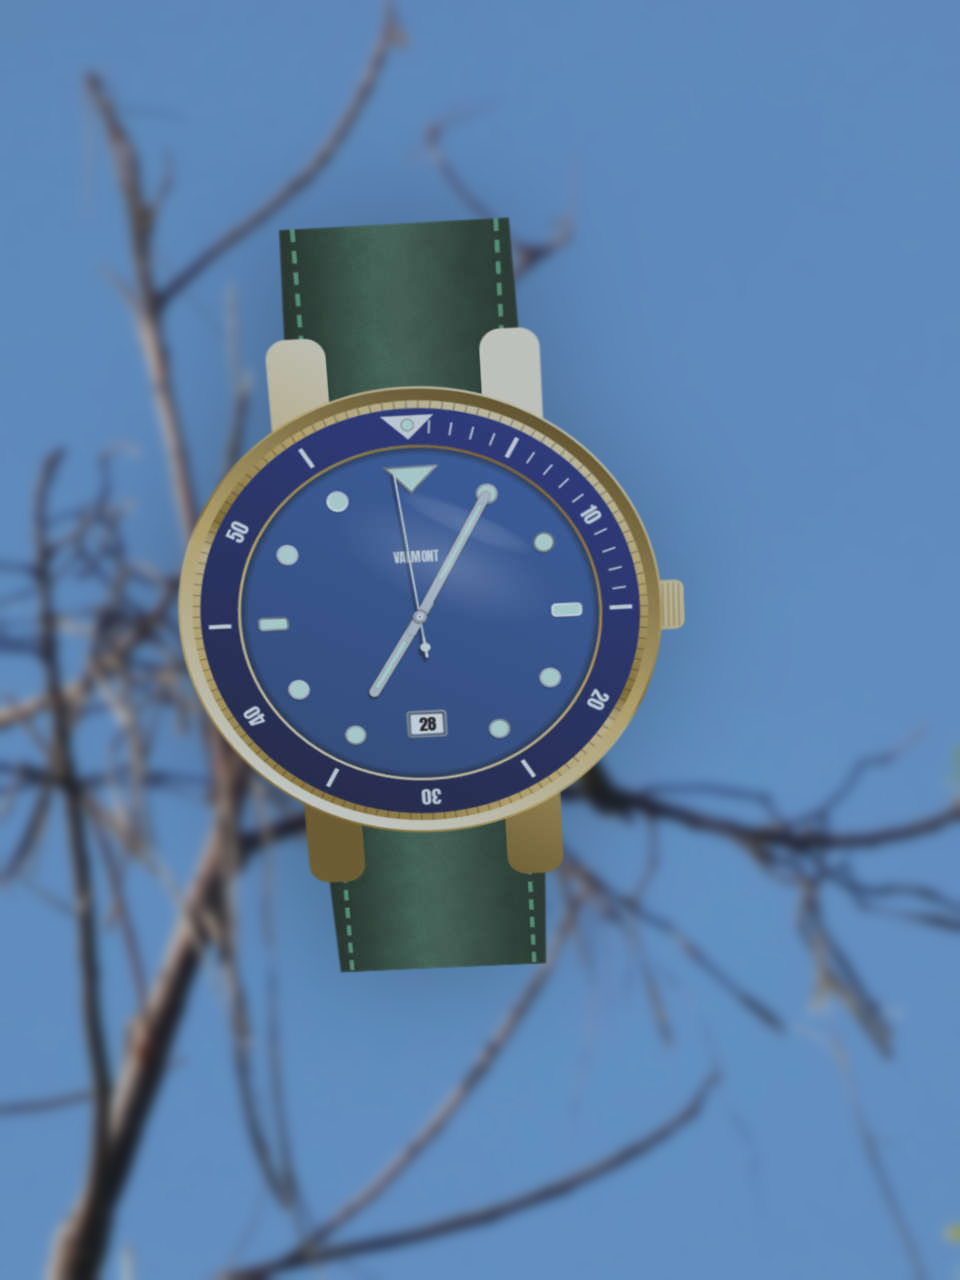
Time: {"hour": 7, "minute": 4, "second": 59}
